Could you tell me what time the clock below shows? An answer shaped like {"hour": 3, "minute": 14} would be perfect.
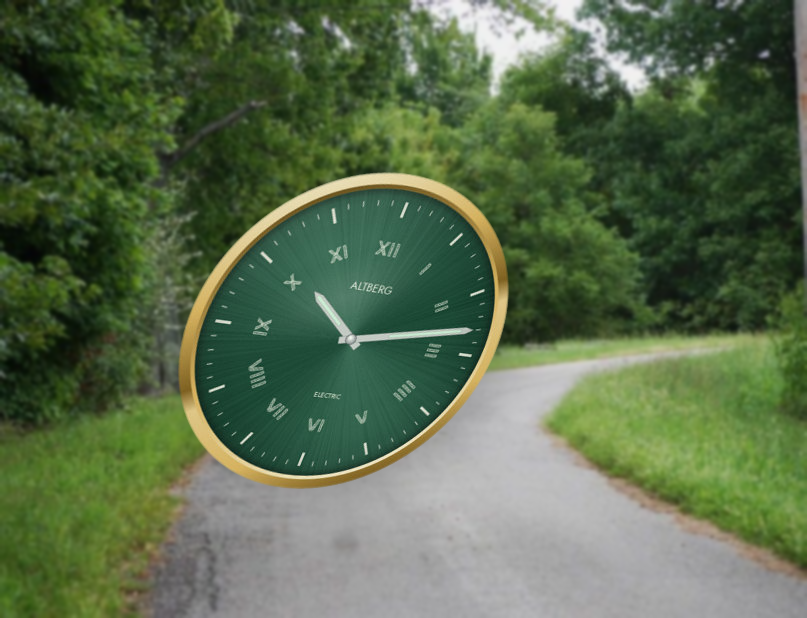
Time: {"hour": 10, "minute": 13}
